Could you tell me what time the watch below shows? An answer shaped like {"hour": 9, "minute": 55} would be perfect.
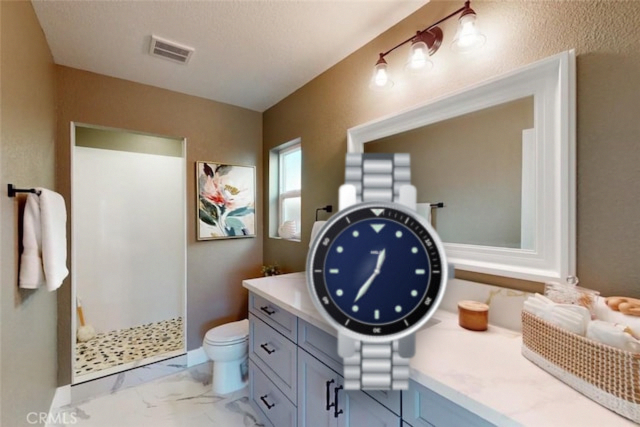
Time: {"hour": 12, "minute": 36}
